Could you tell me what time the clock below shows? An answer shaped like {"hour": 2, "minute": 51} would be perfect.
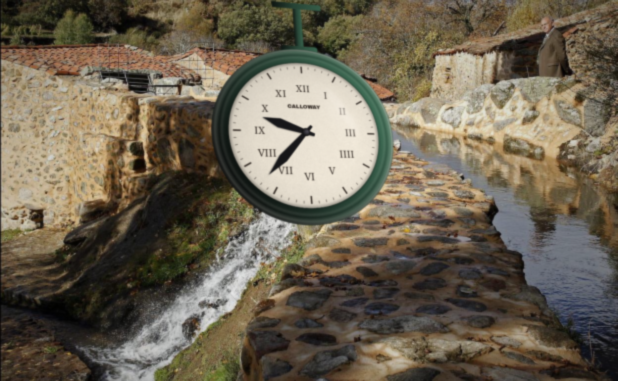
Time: {"hour": 9, "minute": 37}
